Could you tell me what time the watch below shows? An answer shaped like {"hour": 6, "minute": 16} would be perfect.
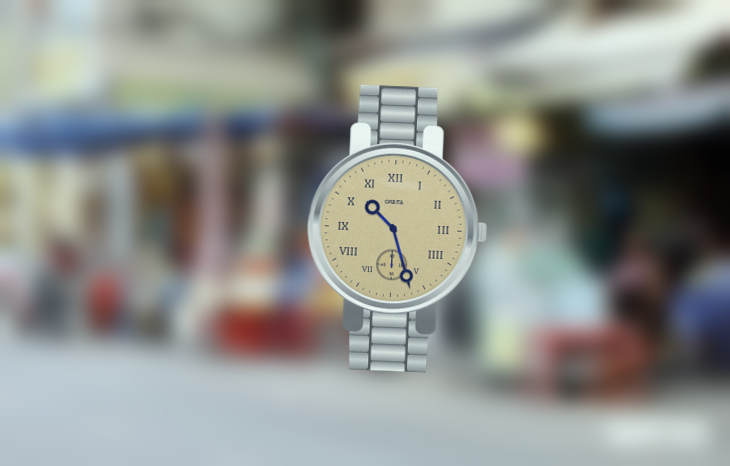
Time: {"hour": 10, "minute": 27}
